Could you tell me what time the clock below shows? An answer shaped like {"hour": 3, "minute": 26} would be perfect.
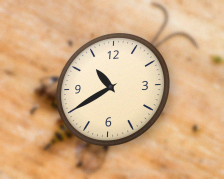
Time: {"hour": 10, "minute": 40}
